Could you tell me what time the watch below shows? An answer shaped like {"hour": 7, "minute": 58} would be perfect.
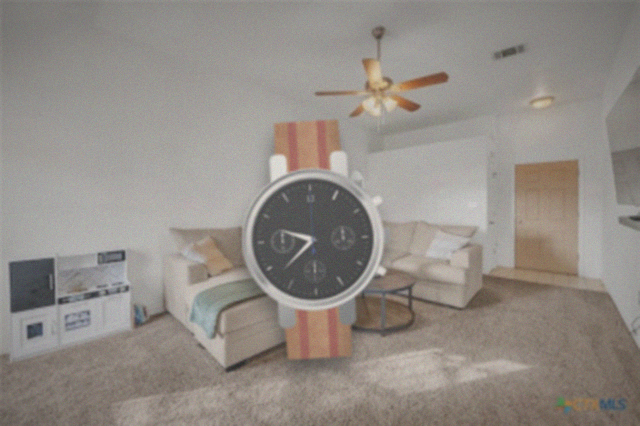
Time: {"hour": 9, "minute": 38}
